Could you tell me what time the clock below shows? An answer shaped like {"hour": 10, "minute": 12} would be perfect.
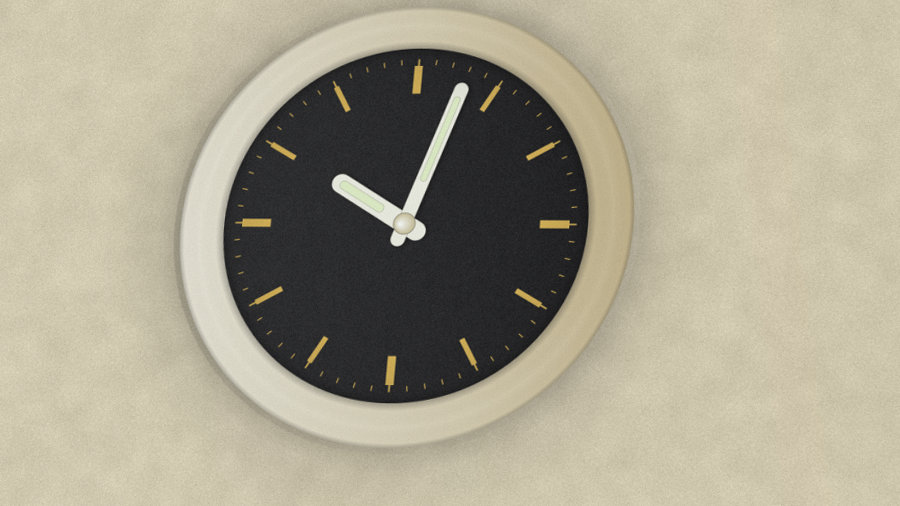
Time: {"hour": 10, "minute": 3}
